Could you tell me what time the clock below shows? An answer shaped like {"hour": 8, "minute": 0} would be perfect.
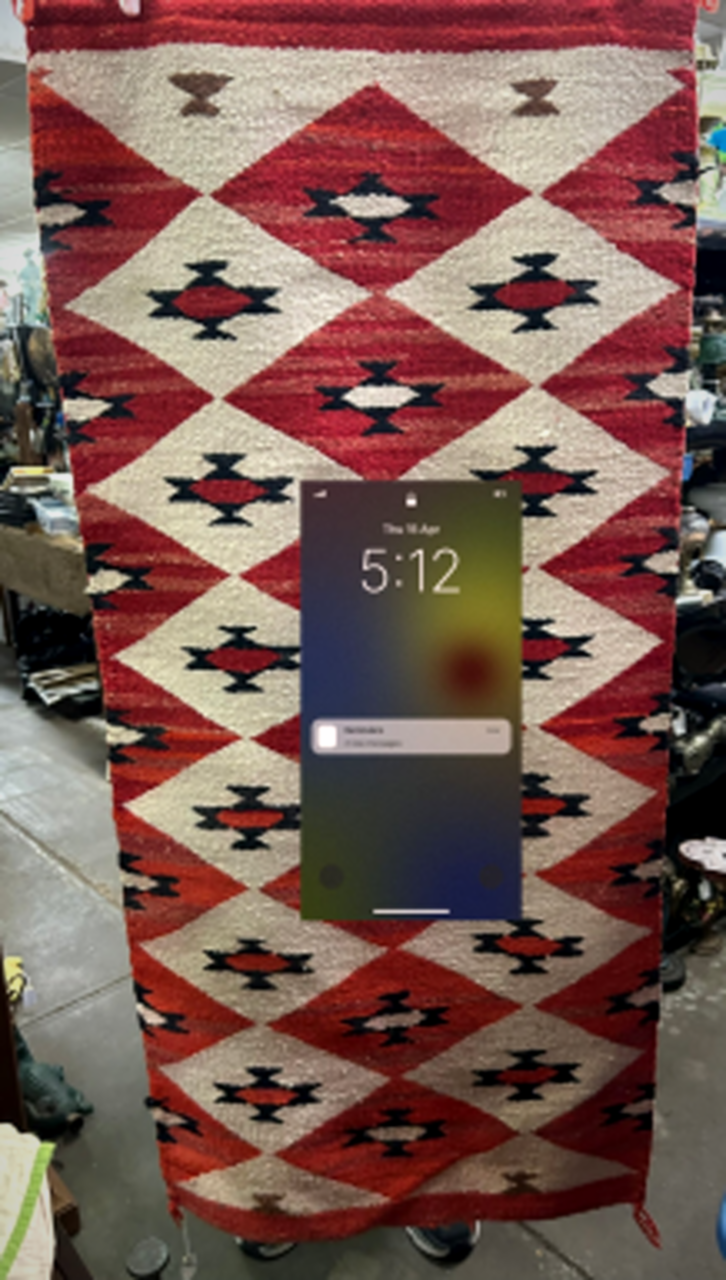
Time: {"hour": 5, "minute": 12}
